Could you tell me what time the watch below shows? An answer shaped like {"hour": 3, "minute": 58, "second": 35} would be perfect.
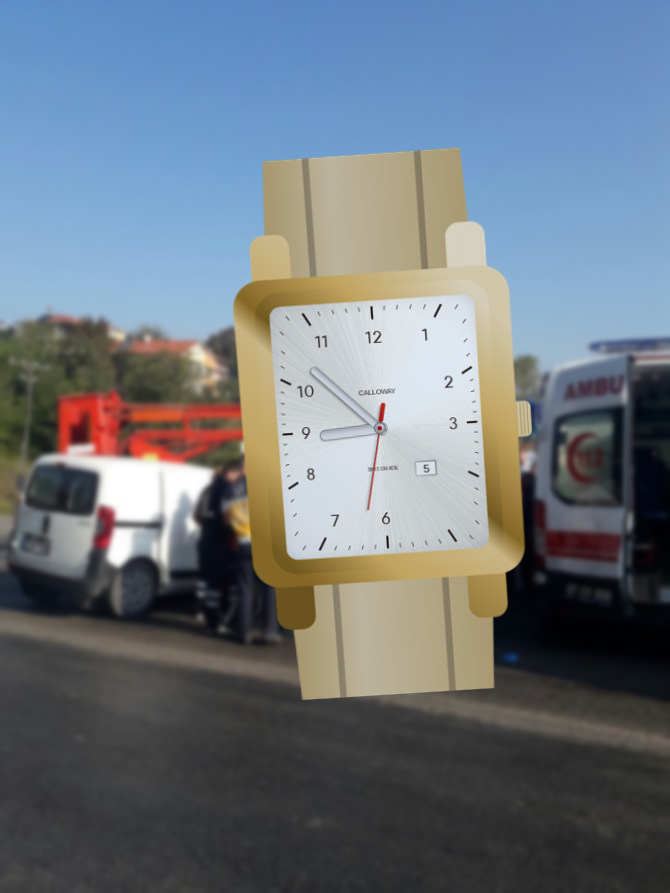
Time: {"hour": 8, "minute": 52, "second": 32}
